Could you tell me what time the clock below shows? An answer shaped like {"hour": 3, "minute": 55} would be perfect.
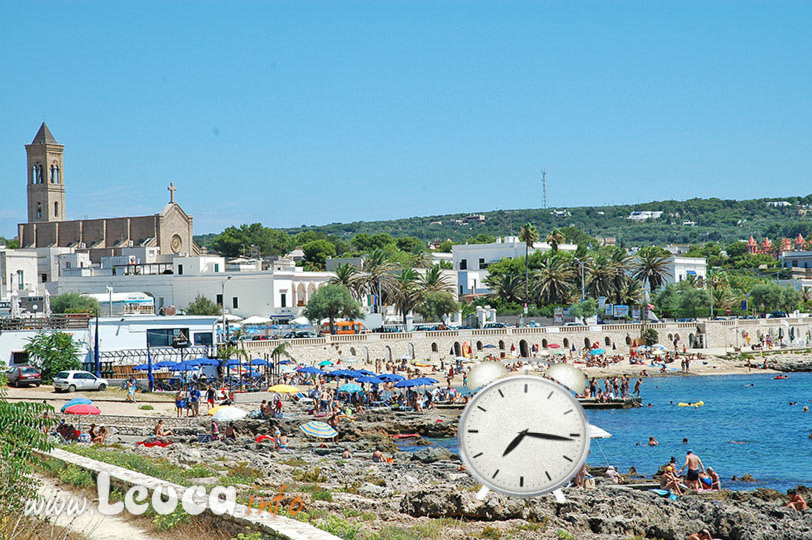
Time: {"hour": 7, "minute": 16}
